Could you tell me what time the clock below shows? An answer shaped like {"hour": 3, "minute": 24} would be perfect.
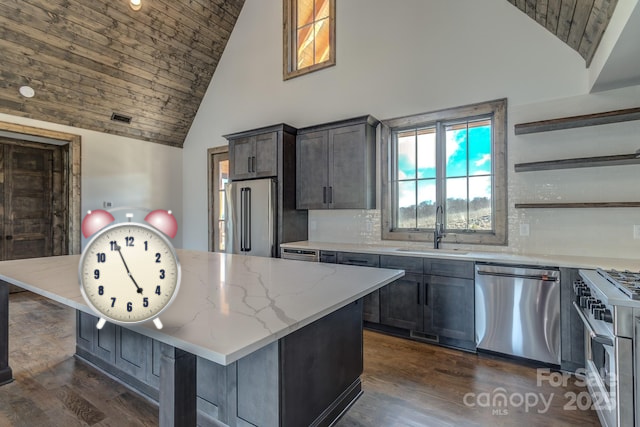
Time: {"hour": 4, "minute": 56}
